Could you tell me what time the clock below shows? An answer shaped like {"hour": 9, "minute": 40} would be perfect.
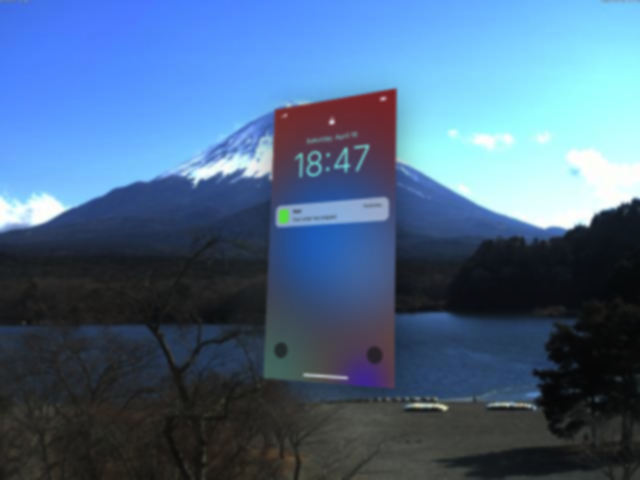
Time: {"hour": 18, "minute": 47}
